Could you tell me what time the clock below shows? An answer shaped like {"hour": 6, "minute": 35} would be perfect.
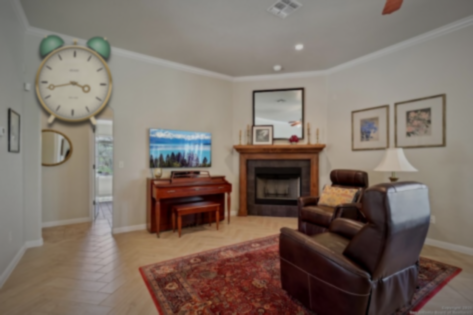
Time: {"hour": 3, "minute": 43}
